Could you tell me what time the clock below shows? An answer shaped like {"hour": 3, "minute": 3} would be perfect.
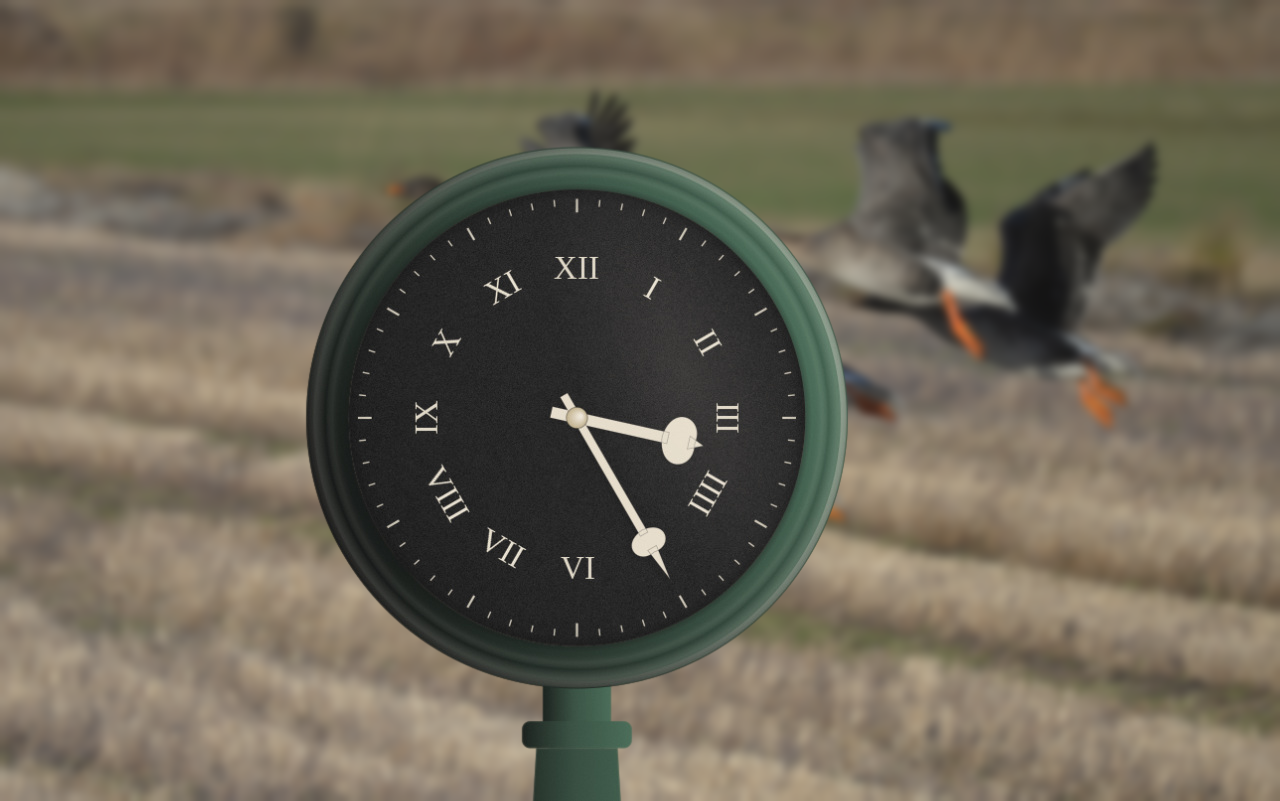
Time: {"hour": 3, "minute": 25}
